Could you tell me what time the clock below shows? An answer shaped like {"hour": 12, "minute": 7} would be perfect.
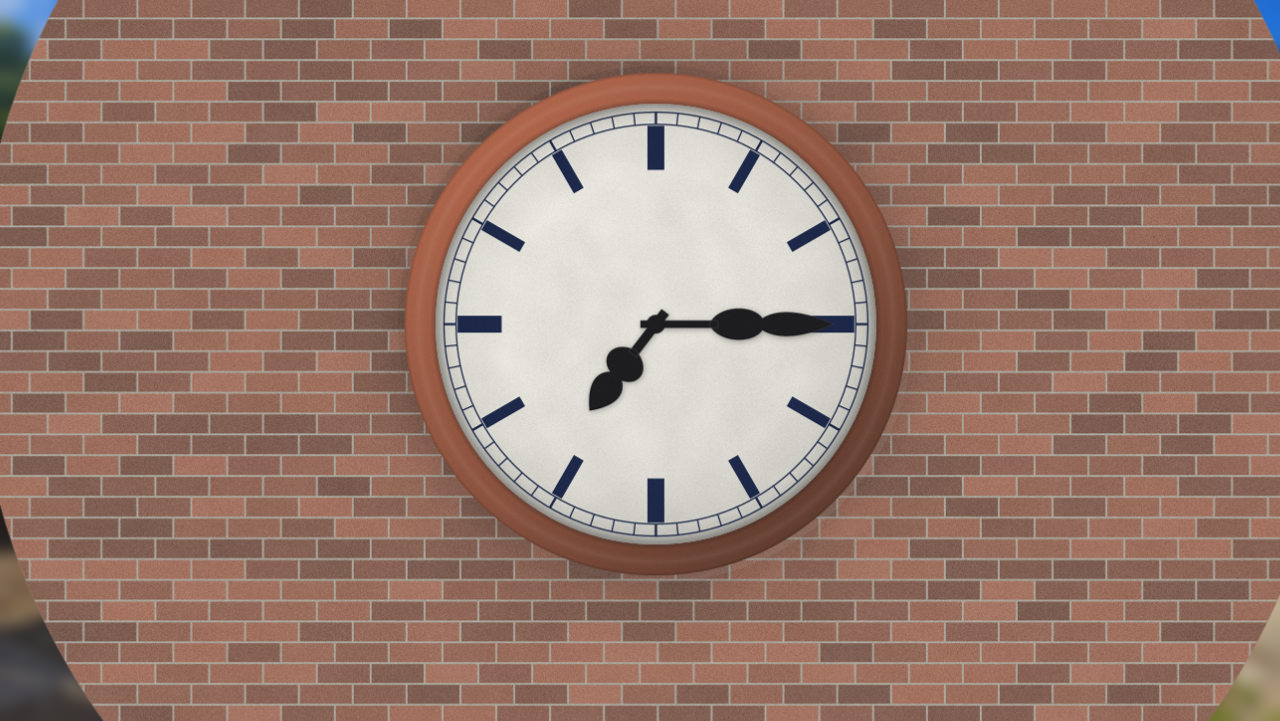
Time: {"hour": 7, "minute": 15}
